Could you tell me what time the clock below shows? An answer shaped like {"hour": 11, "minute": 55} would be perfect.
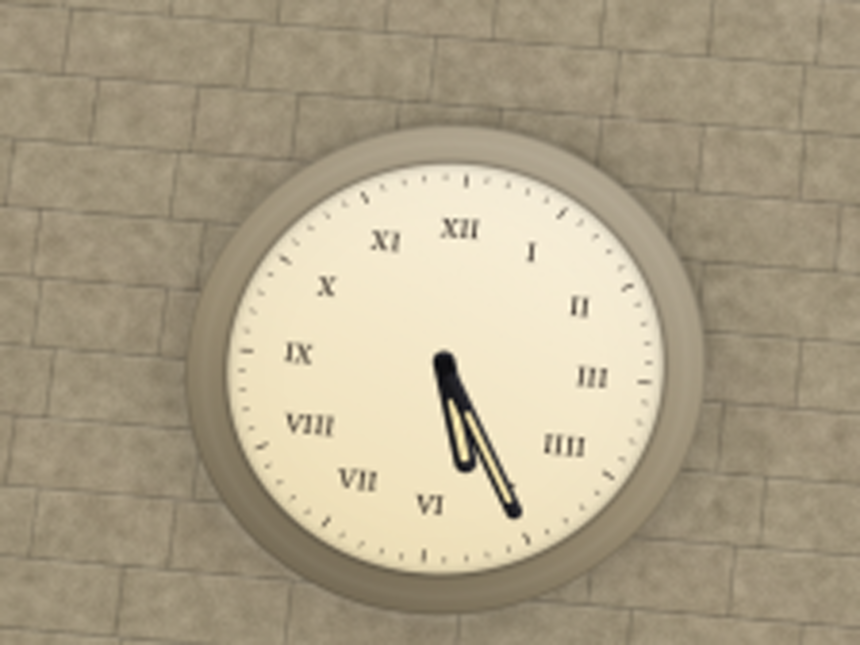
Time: {"hour": 5, "minute": 25}
